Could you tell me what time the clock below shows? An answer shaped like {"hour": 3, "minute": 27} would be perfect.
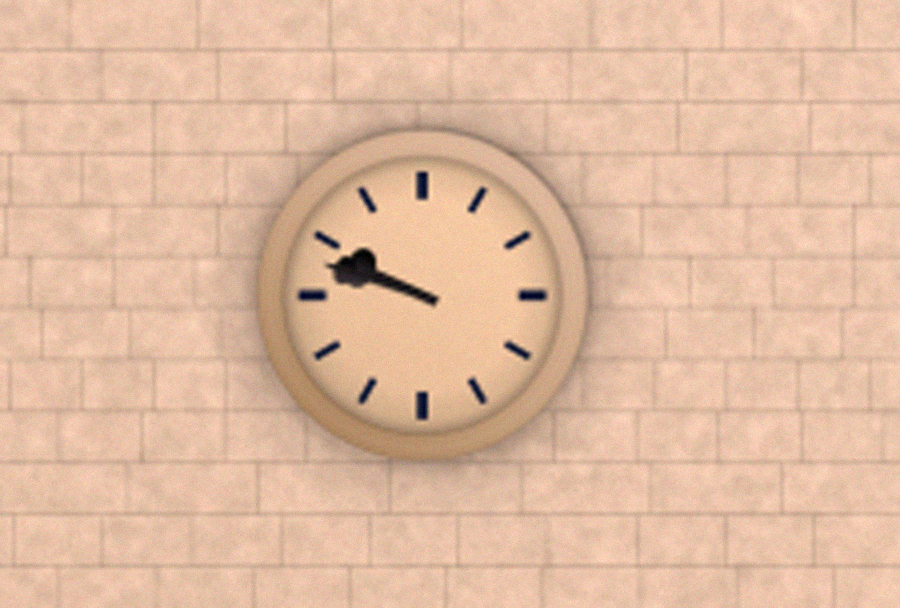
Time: {"hour": 9, "minute": 48}
